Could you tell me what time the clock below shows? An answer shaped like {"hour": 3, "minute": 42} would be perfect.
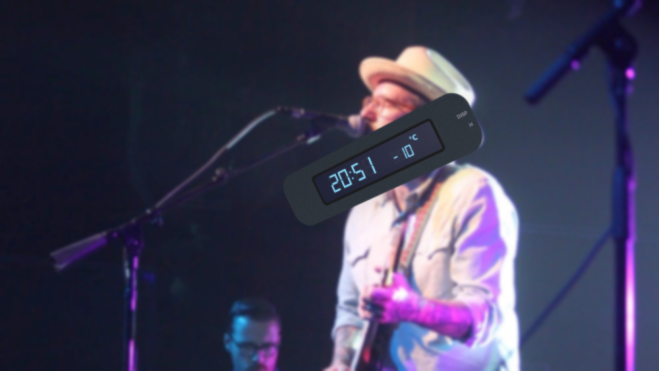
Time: {"hour": 20, "minute": 51}
